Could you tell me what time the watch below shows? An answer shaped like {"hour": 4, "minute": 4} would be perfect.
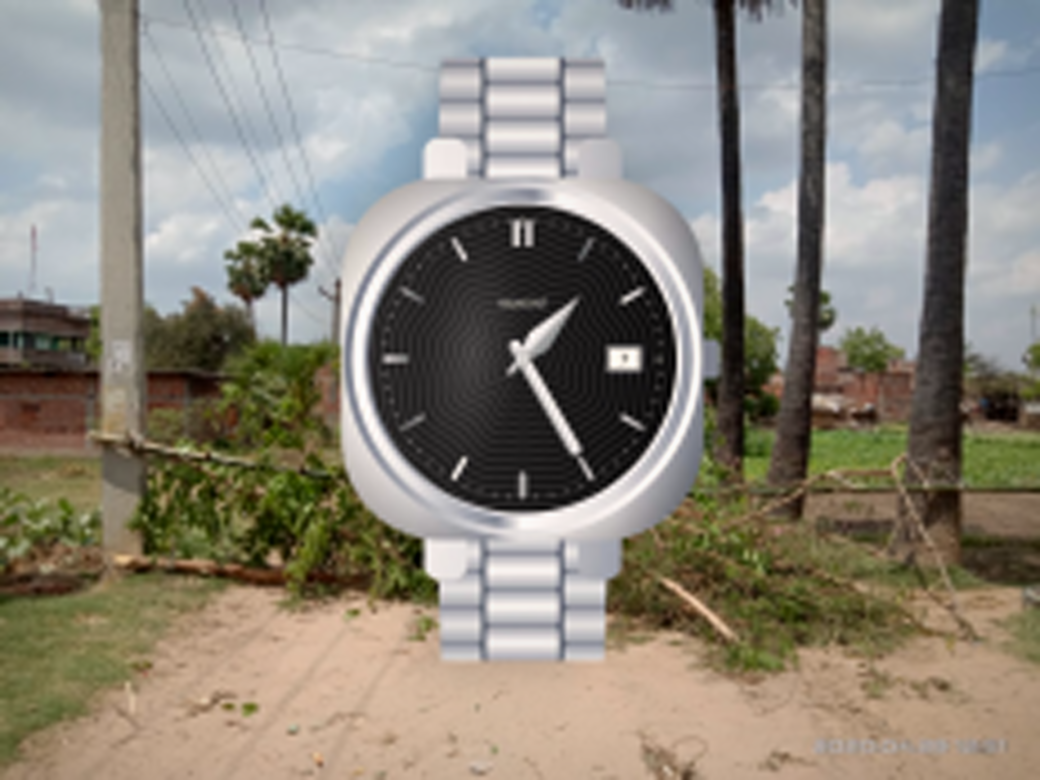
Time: {"hour": 1, "minute": 25}
